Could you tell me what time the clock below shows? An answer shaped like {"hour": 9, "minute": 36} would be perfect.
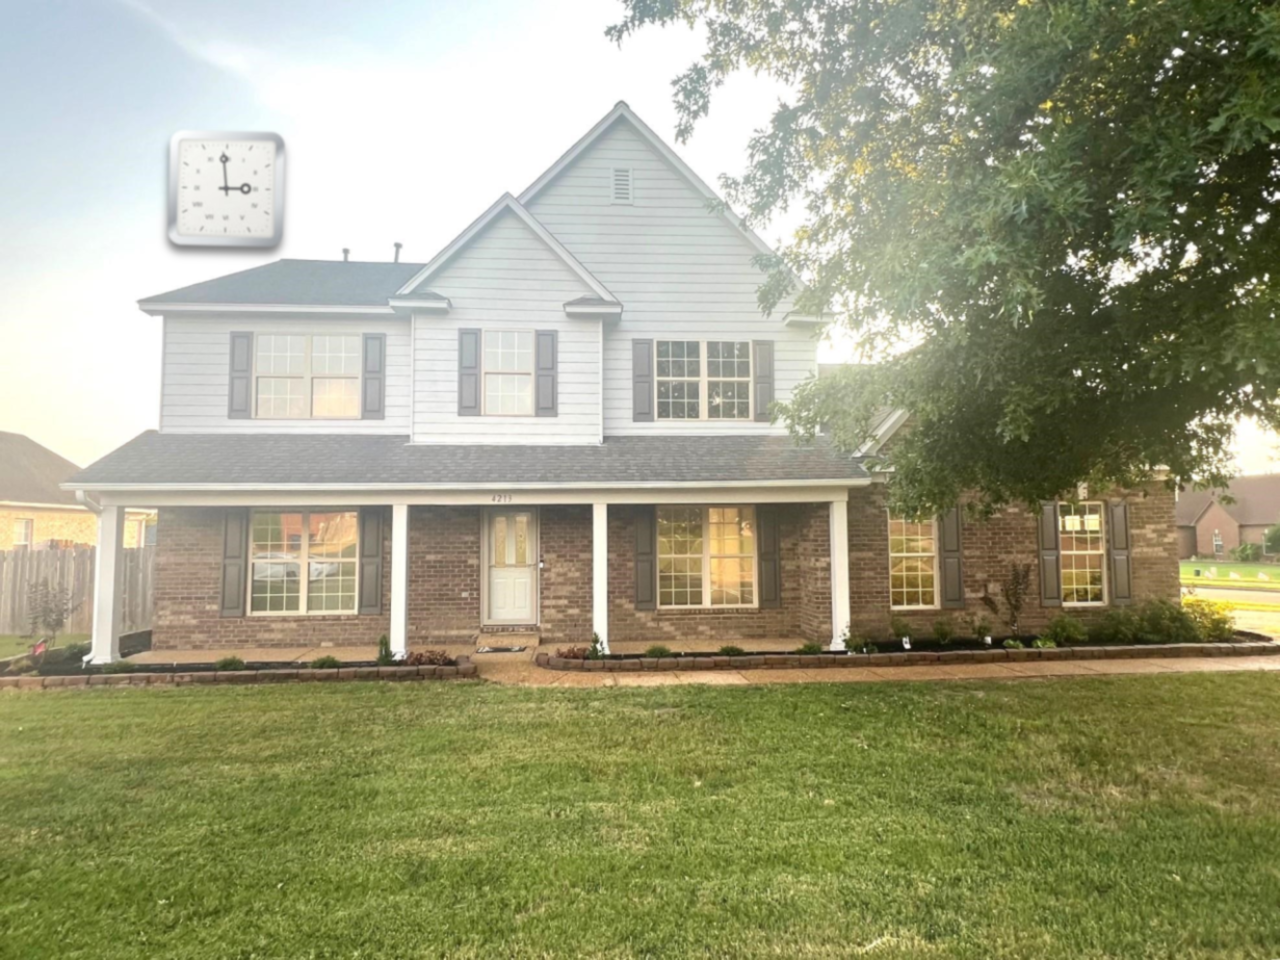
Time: {"hour": 2, "minute": 59}
